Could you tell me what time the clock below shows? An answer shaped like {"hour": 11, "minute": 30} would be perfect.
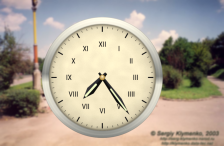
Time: {"hour": 7, "minute": 24}
